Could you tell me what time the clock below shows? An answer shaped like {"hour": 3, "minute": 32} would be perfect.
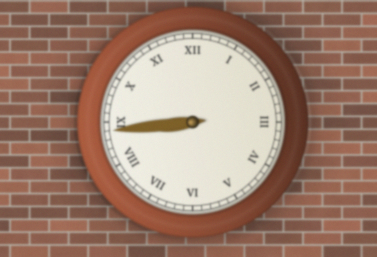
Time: {"hour": 8, "minute": 44}
